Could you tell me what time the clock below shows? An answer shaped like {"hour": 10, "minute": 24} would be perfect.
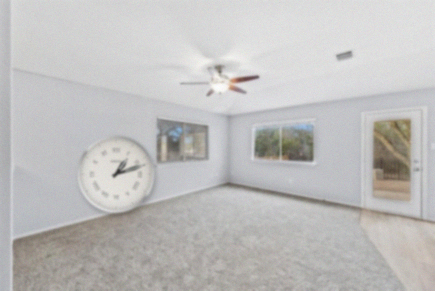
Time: {"hour": 1, "minute": 12}
